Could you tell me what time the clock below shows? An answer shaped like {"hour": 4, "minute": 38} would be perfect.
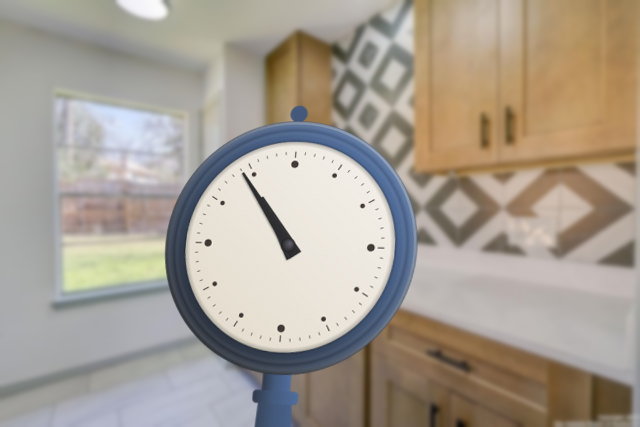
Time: {"hour": 10, "minute": 54}
